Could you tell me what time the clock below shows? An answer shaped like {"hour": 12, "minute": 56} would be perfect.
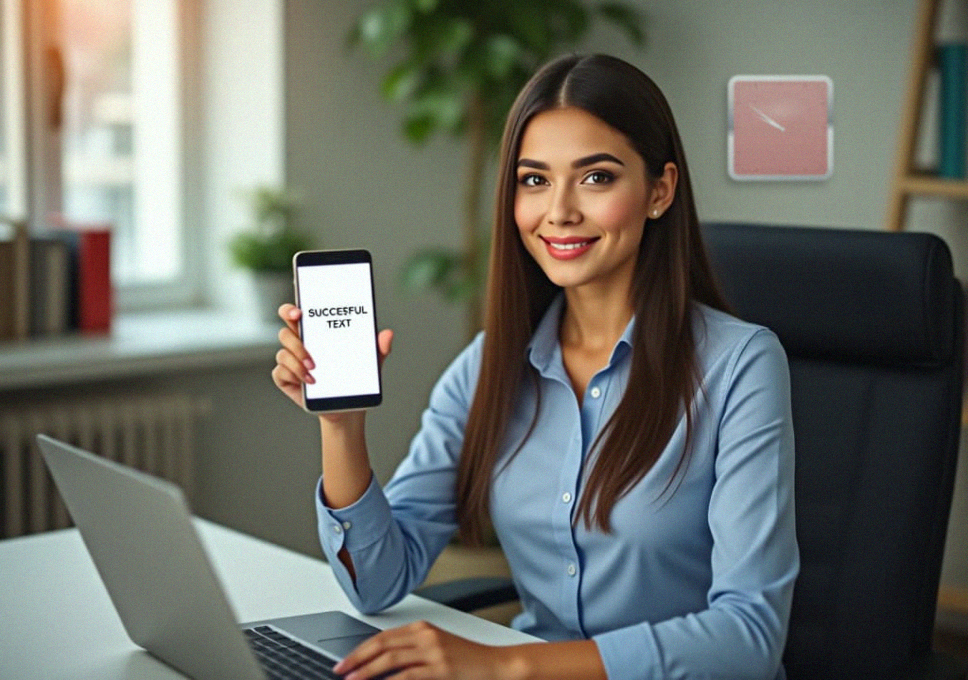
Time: {"hour": 9, "minute": 51}
